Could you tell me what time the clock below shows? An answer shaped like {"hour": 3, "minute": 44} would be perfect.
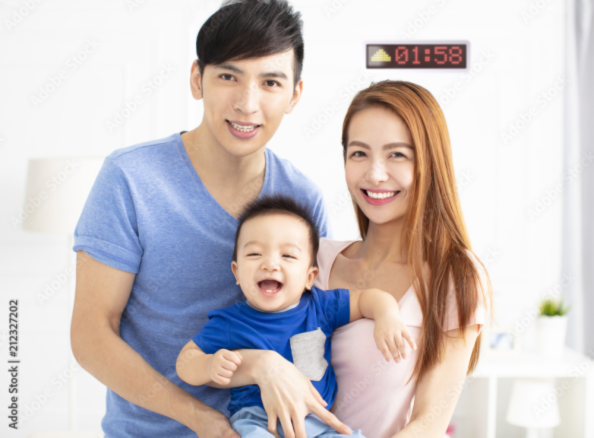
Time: {"hour": 1, "minute": 58}
